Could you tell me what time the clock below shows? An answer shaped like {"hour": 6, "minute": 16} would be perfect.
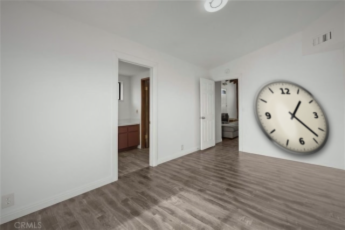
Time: {"hour": 1, "minute": 23}
